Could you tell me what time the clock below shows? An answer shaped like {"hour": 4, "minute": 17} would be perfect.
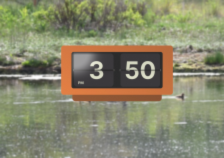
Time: {"hour": 3, "minute": 50}
